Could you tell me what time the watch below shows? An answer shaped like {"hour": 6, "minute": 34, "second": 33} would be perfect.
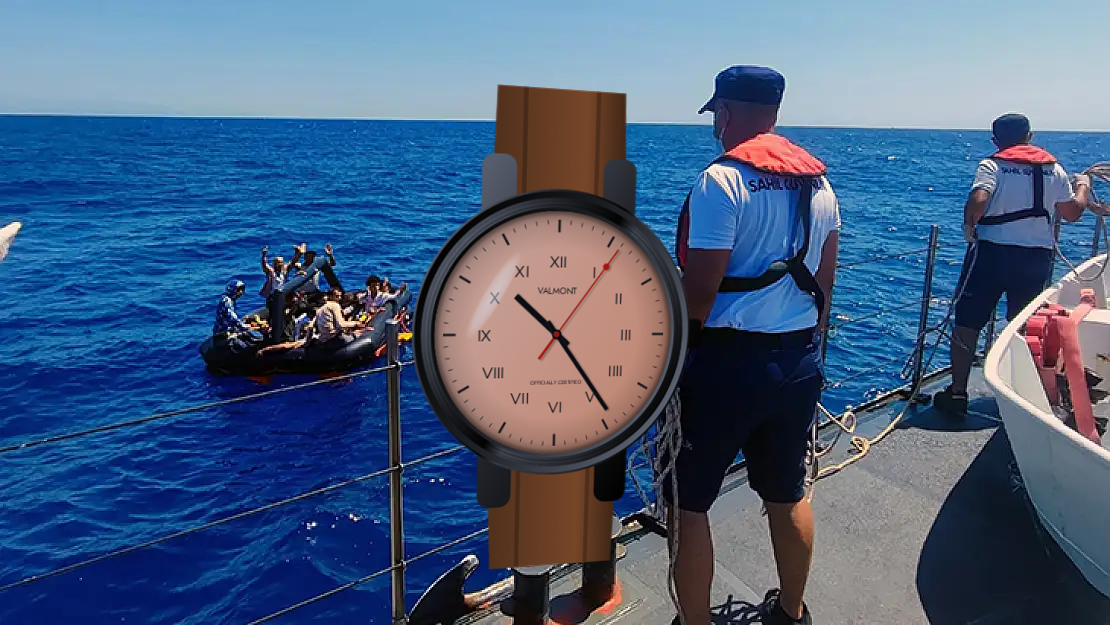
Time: {"hour": 10, "minute": 24, "second": 6}
